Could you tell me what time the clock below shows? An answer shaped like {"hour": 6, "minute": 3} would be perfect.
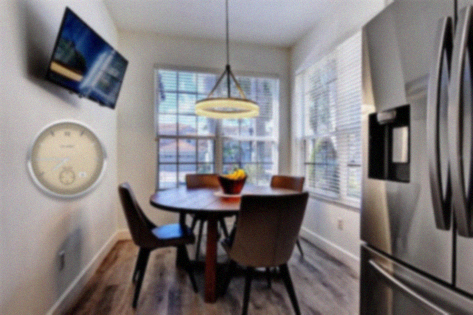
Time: {"hour": 7, "minute": 45}
